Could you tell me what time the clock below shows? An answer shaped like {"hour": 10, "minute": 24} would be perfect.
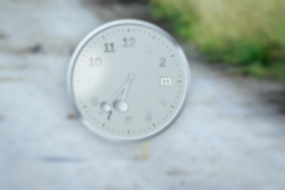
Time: {"hour": 6, "minute": 37}
